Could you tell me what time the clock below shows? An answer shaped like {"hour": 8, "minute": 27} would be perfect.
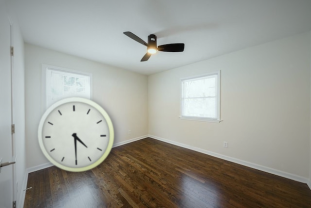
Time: {"hour": 4, "minute": 30}
